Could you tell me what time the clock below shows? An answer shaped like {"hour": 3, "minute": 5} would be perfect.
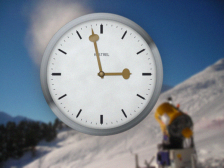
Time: {"hour": 2, "minute": 58}
